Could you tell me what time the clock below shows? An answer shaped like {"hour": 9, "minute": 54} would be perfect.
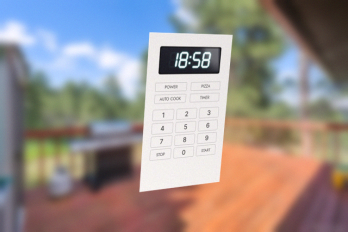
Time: {"hour": 18, "minute": 58}
